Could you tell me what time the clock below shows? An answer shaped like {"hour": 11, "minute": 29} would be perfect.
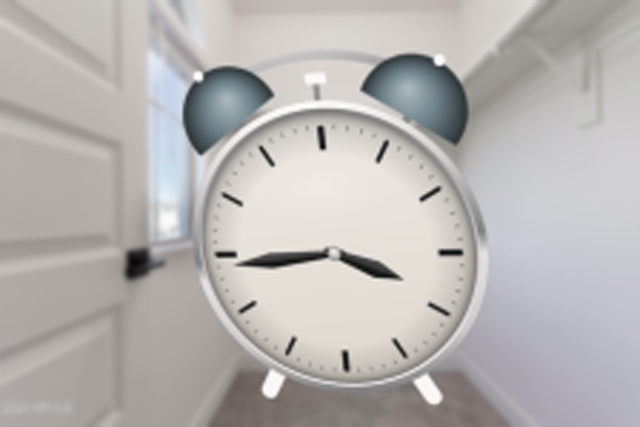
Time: {"hour": 3, "minute": 44}
